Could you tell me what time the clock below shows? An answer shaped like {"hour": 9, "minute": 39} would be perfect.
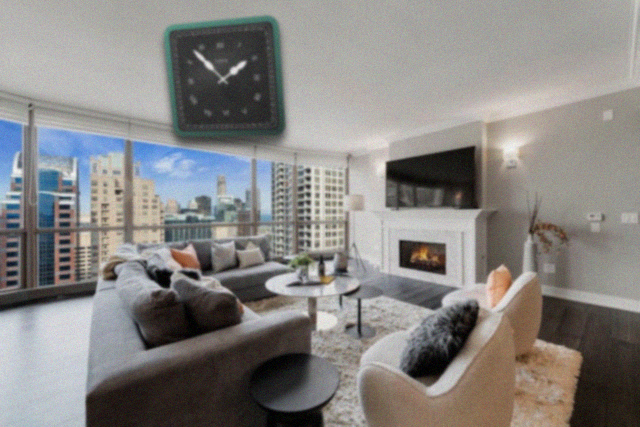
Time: {"hour": 1, "minute": 53}
